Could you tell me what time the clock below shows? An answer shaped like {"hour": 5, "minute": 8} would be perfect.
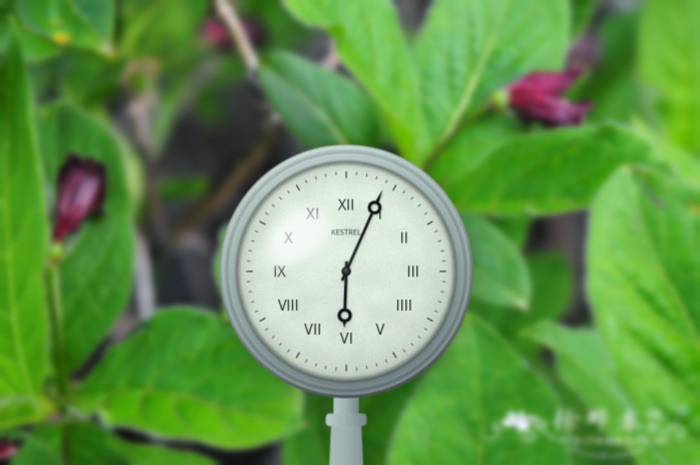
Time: {"hour": 6, "minute": 4}
